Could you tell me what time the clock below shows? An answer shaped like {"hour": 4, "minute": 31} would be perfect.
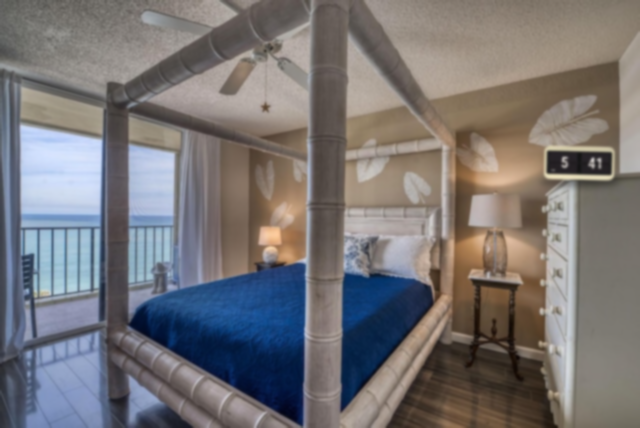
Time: {"hour": 5, "minute": 41}
